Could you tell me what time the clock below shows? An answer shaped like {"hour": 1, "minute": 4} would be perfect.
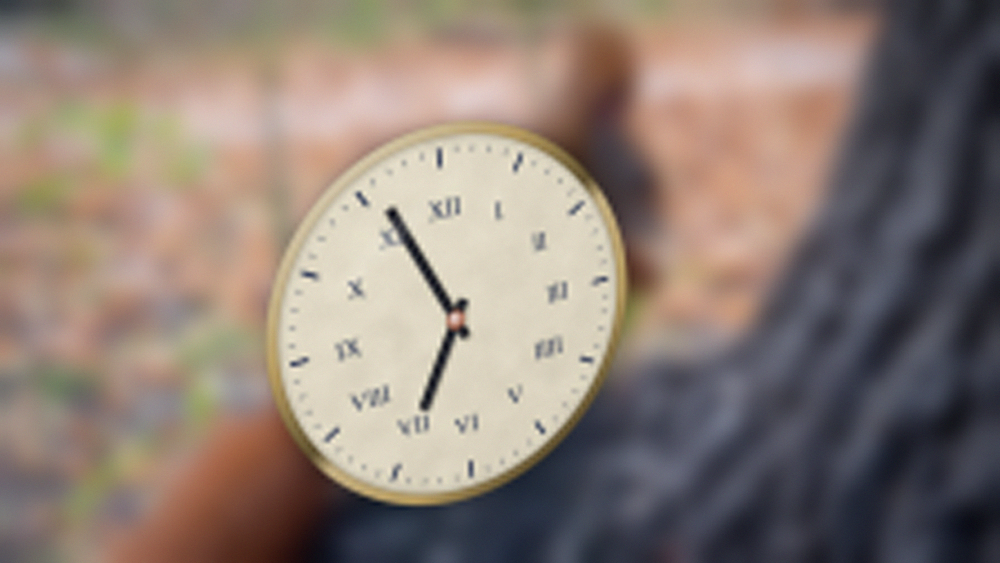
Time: {"hour": 6, "minute": 56}
